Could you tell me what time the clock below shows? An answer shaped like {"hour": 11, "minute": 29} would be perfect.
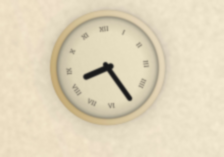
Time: {"hour": 8, "minute": 25}
